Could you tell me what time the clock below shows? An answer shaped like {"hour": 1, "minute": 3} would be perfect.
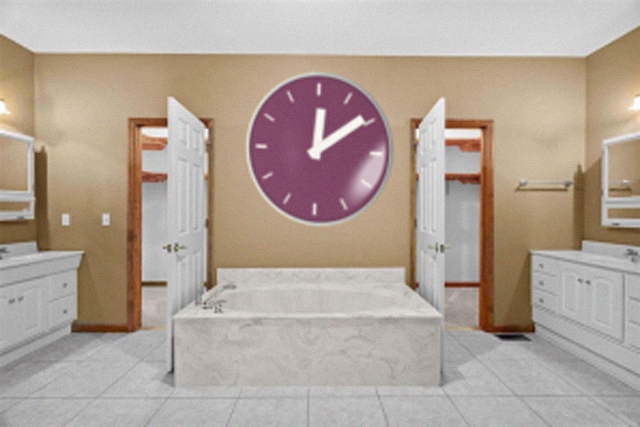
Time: {"hour": 12, "minute": 9}
